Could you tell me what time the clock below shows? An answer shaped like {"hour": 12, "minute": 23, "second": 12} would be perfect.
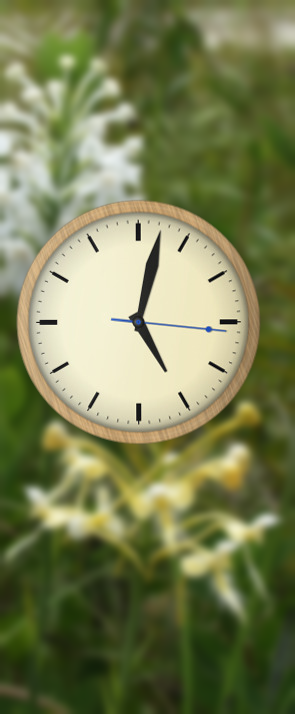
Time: {"hour": 5, "minute": 2, "second": 16}
